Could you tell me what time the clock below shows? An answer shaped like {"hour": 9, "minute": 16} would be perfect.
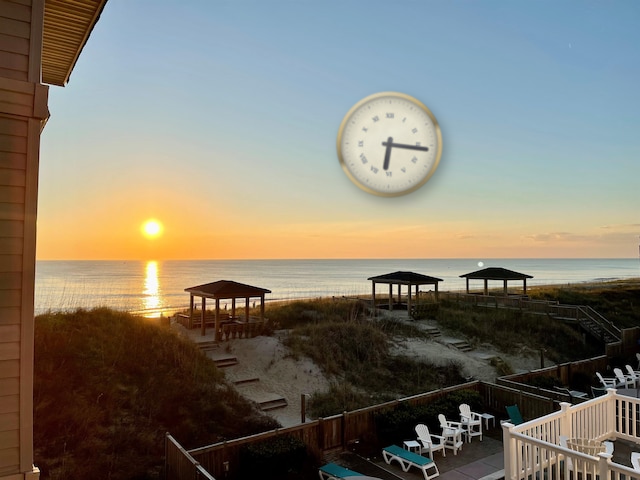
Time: {"hour": 6, "minute": 16}
